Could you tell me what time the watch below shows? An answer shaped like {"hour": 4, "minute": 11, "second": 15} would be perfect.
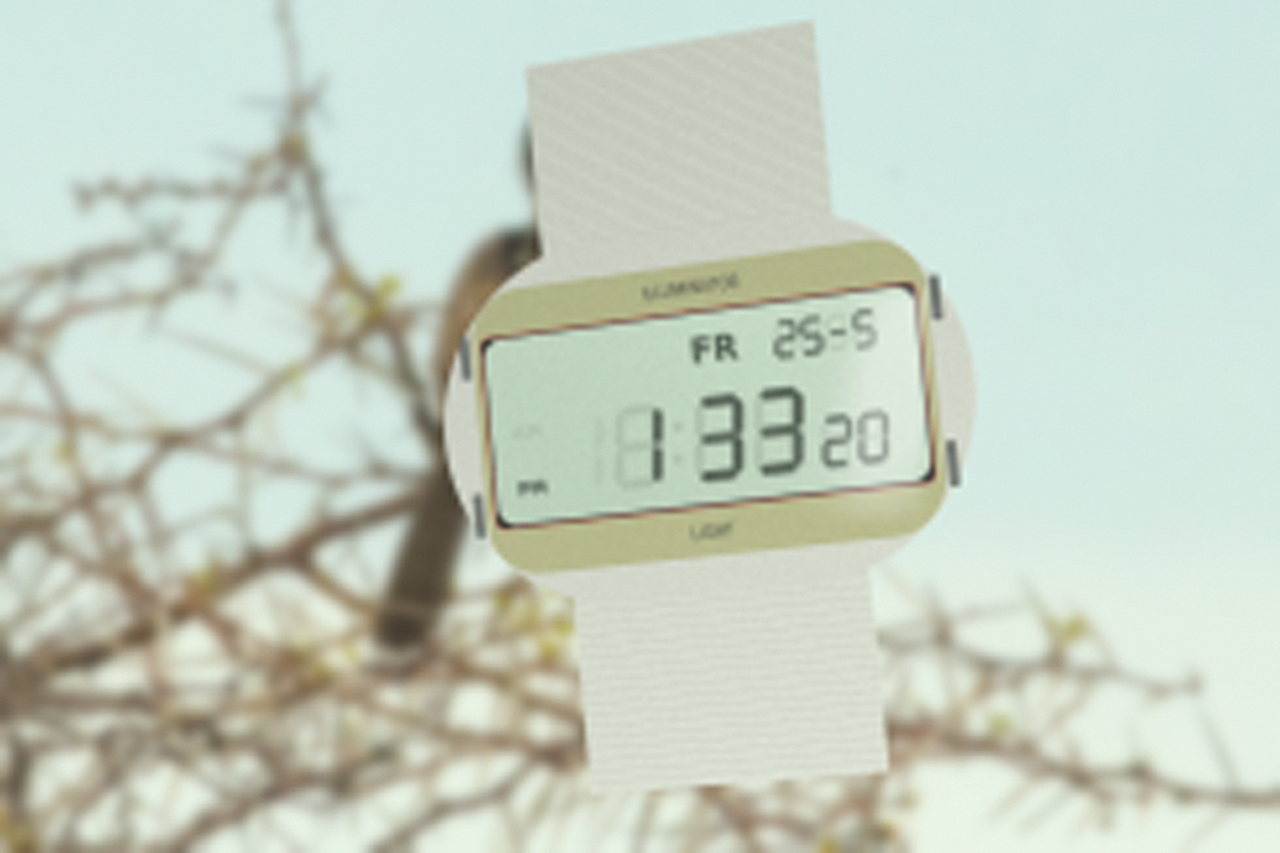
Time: {"hour": 1, "minute": 33, "second": 20}
